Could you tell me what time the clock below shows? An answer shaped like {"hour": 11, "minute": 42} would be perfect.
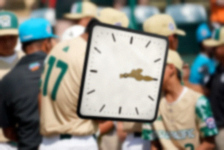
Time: {"hour": 2, "minute": 15}
